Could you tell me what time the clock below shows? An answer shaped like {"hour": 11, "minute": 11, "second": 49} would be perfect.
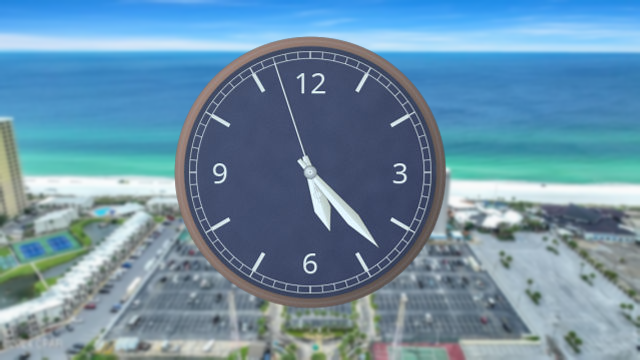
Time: {"hour": 5, "minute": 22, "second": 57}
